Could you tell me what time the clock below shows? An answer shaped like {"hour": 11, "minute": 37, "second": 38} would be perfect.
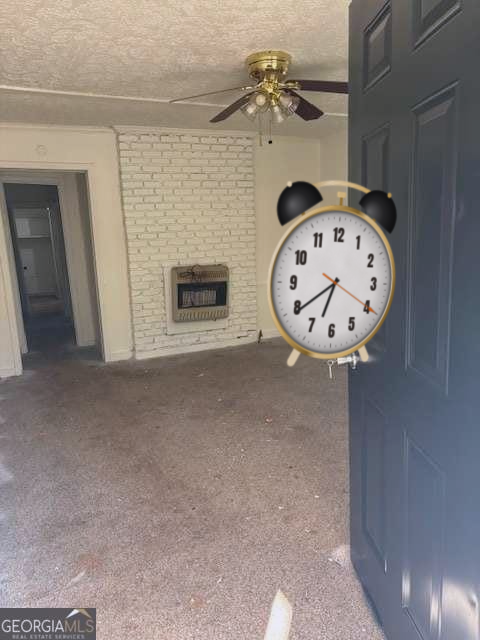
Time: {"hour": 6, "minute": 39, "second": 20}
